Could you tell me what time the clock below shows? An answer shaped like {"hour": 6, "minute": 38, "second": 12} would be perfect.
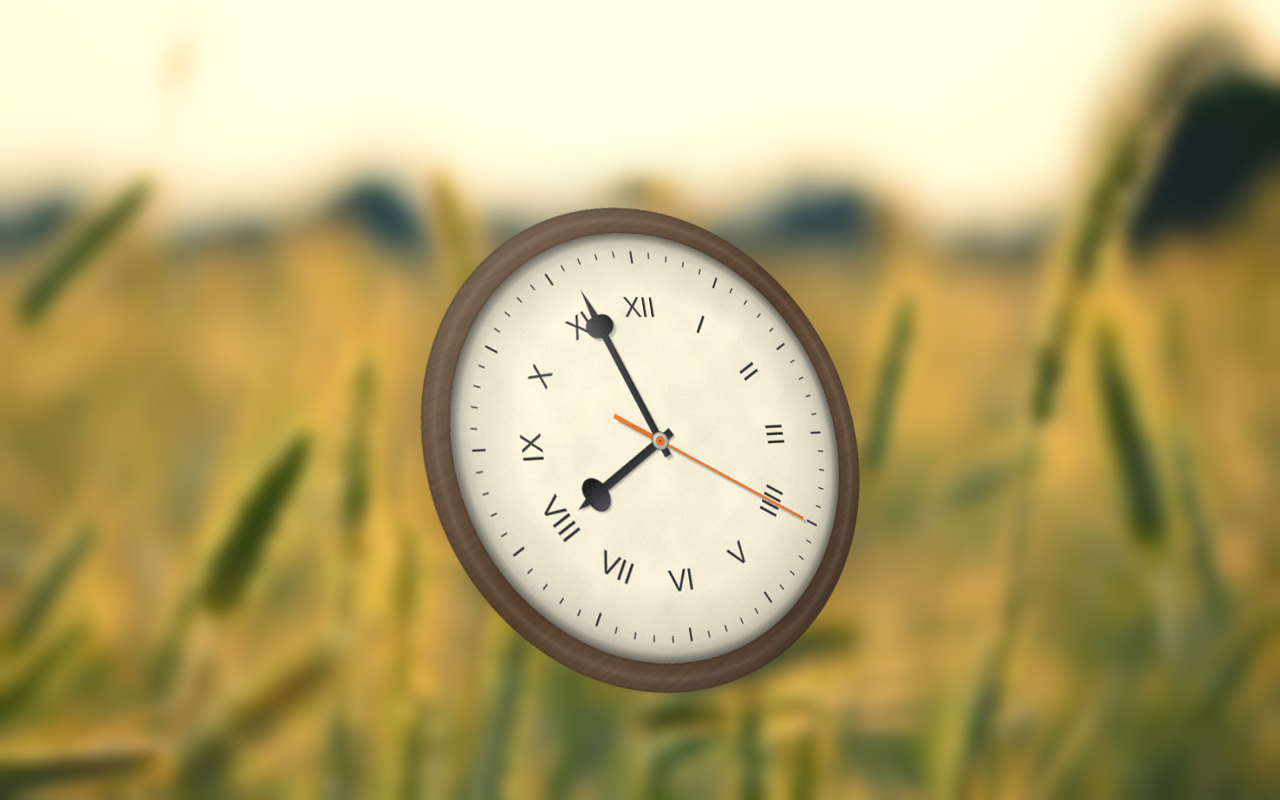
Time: {"hour": 7, "minute": 56, "second": 20}
